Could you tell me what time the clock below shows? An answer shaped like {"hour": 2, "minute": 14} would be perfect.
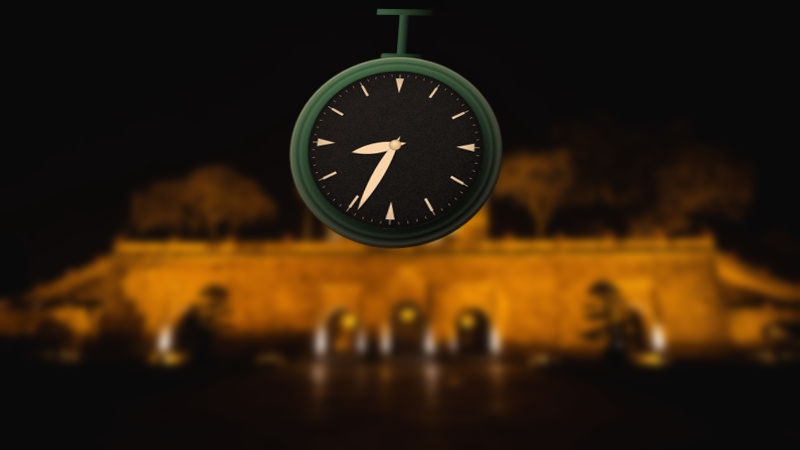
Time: {"hour": 8, "minute": 34}
